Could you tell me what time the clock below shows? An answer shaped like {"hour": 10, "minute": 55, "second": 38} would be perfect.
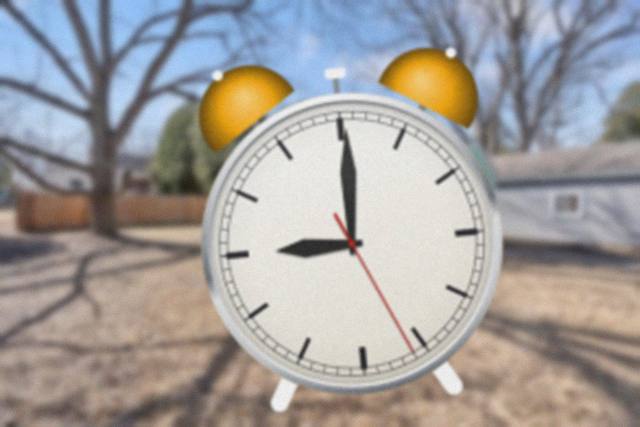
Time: {"hour": 9, "minute": 0, "second": 26}
